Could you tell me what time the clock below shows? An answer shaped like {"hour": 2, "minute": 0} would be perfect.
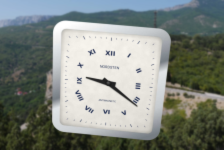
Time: {"hour": 9, "minute": 21}
